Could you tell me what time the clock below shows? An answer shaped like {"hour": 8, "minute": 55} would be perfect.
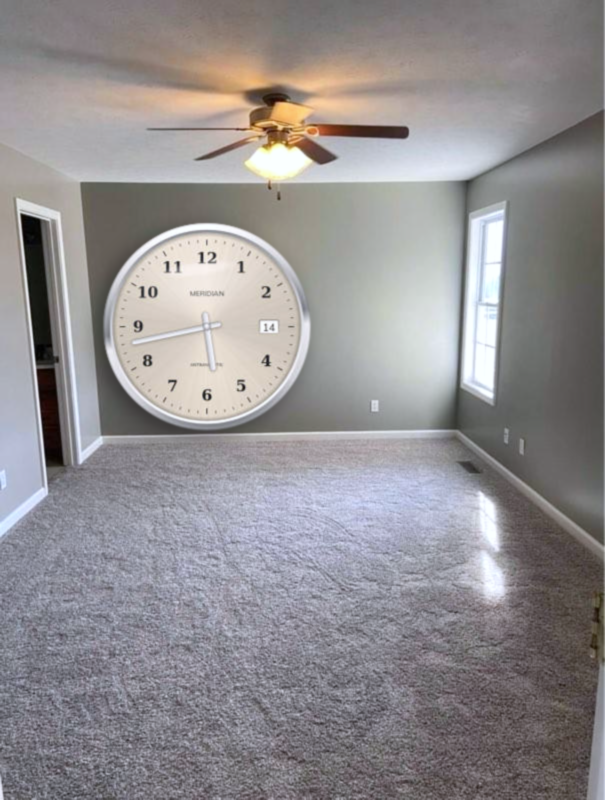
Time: {"hour": 5, "minute": 43}
